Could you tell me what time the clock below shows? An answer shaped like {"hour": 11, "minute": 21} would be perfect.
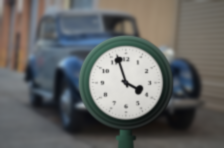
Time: {"hour": 3, "minute": 57}
